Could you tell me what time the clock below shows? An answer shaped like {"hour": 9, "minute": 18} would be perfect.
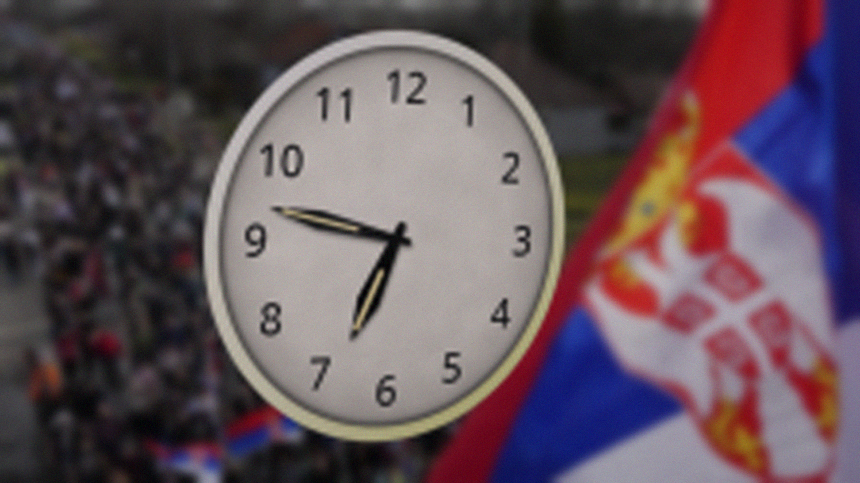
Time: {"hour": 6, "minute": 47}
